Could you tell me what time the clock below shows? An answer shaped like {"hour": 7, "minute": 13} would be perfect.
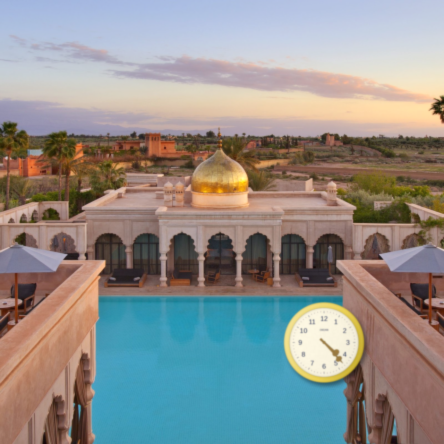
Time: {"hour": 4, "minute": 23}
